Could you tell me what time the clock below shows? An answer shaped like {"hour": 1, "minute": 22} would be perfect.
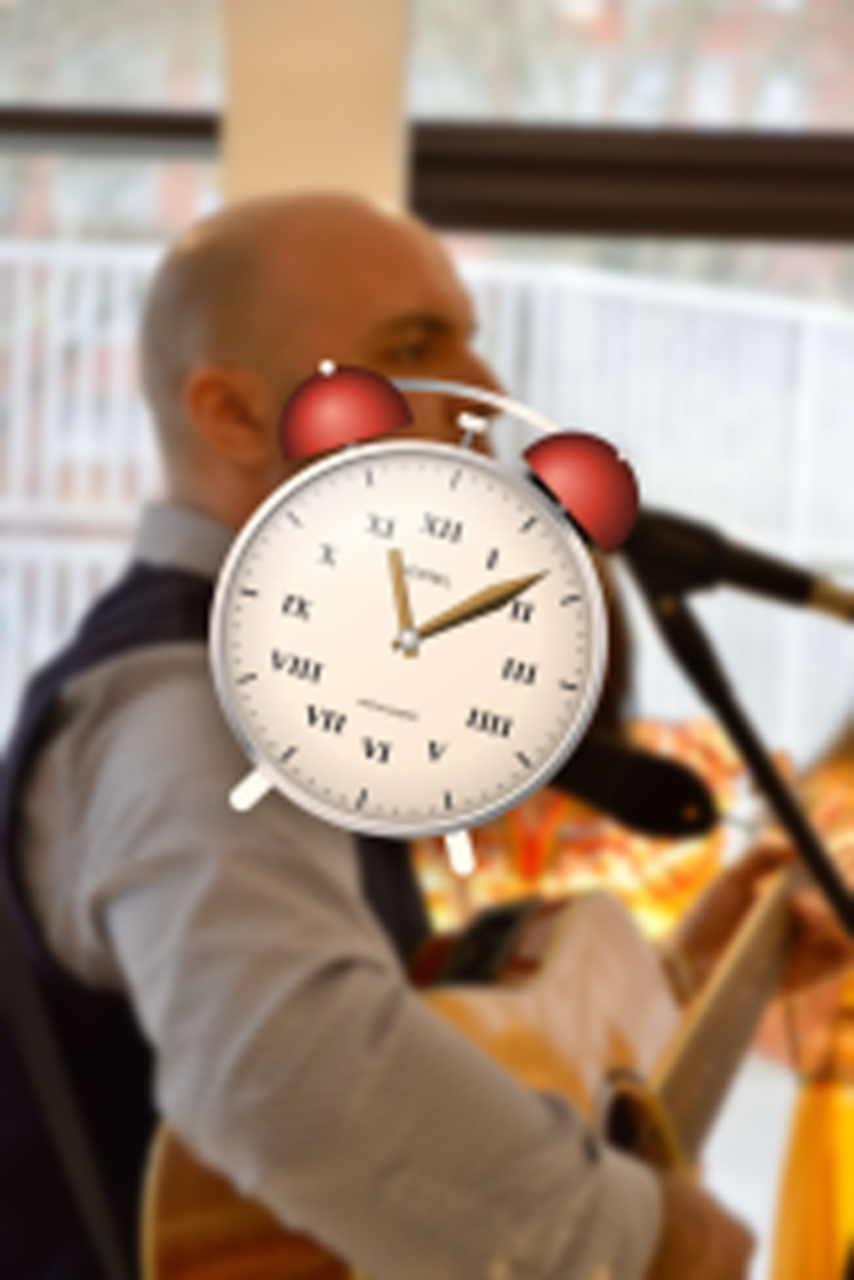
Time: {"hour": 11, "minute": 8}
